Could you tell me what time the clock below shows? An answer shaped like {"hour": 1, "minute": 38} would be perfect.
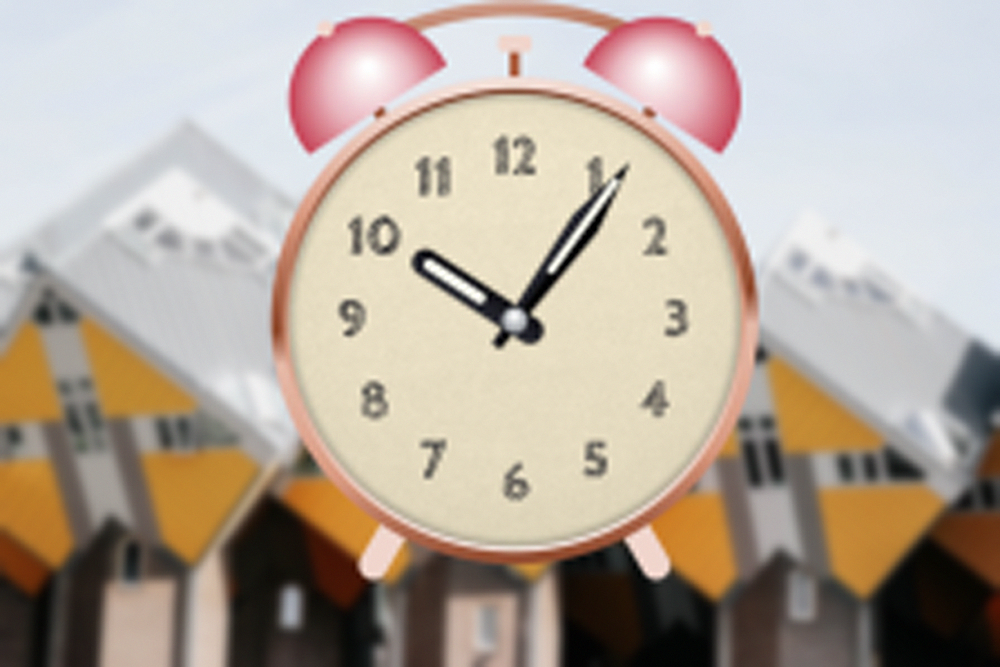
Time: {"hour": 10, "minute": 6}
